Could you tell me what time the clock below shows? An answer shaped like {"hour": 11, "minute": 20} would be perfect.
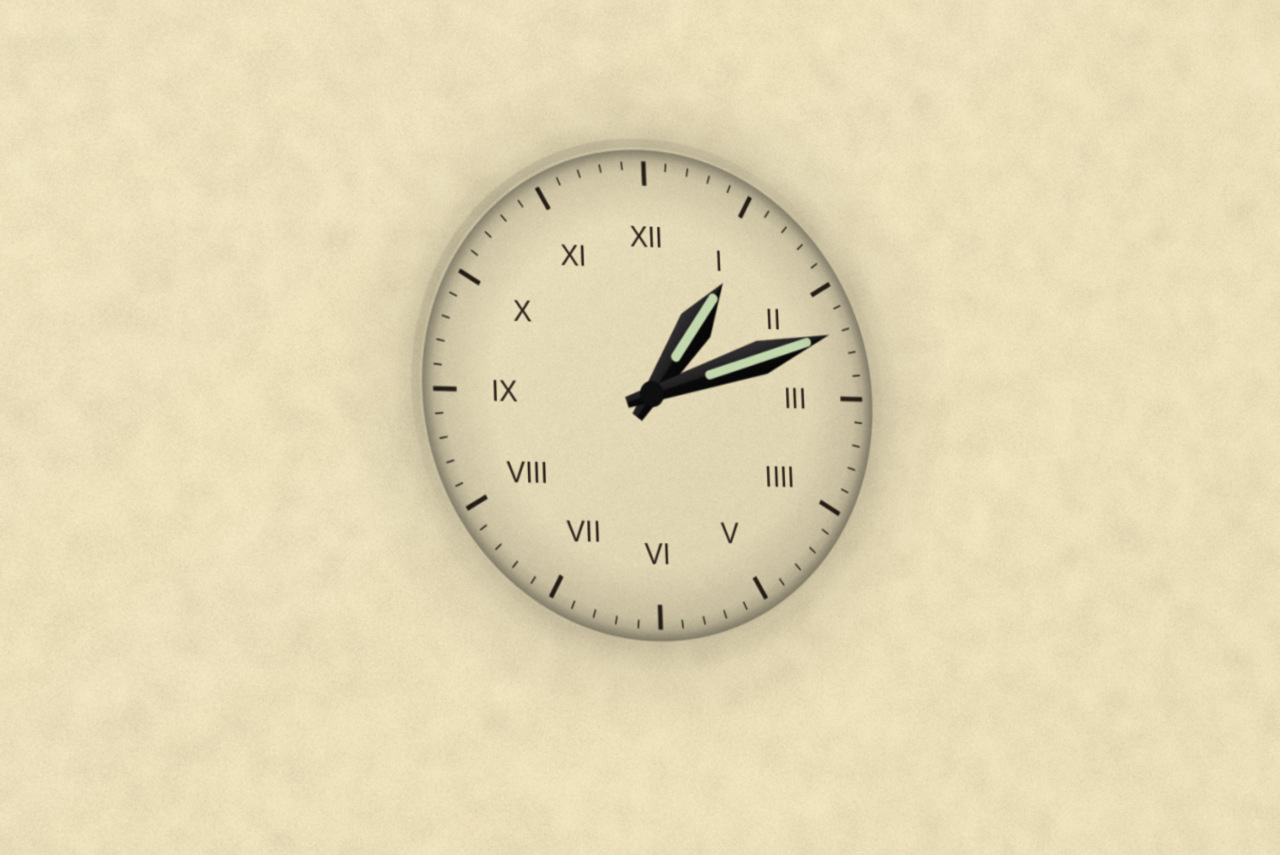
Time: {"hour": 1, "minute": 12}
